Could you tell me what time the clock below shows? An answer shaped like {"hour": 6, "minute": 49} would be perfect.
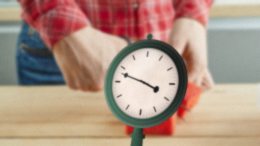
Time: {"hour": 3, "minute": 48}
